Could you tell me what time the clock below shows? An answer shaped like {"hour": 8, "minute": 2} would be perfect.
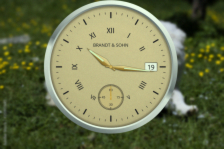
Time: {"hour": 10, "minute": 16}
